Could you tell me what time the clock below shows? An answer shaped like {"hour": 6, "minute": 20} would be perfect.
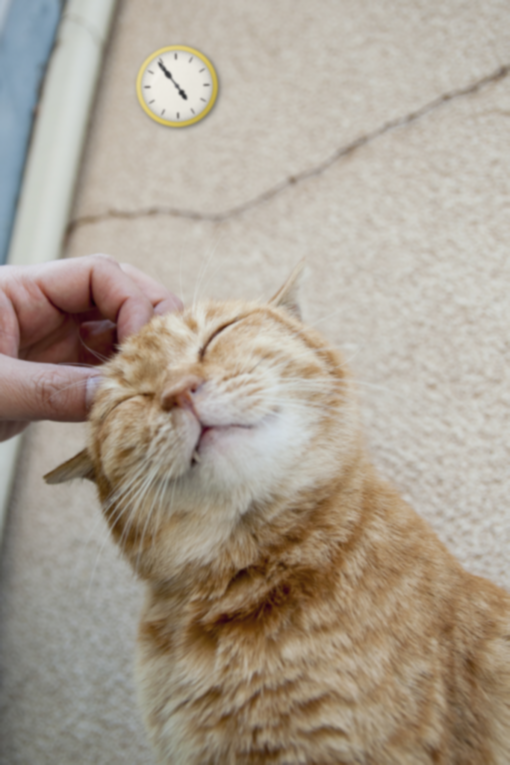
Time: {"hour": 4, "minute": 54}
